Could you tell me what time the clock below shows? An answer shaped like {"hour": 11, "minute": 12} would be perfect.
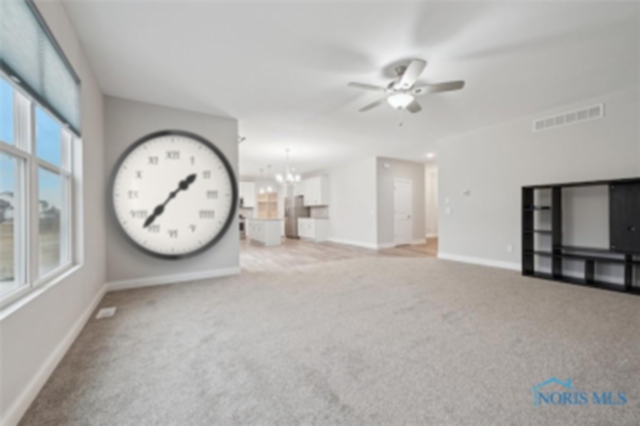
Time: {"hour": 1, "minute": 37}
